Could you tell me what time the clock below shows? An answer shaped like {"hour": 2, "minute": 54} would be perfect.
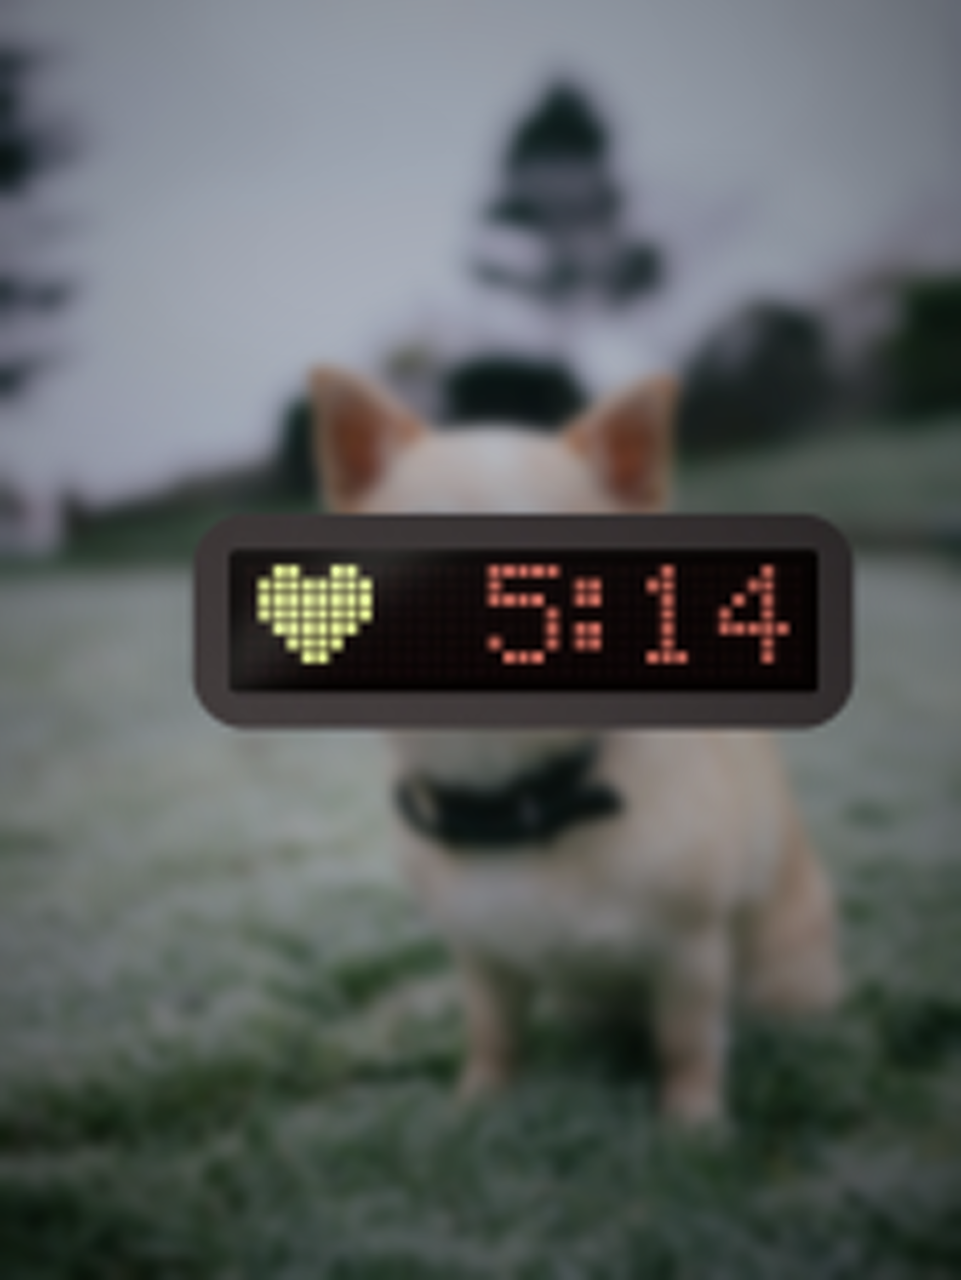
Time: {"hour": 5, "minute": 14}
